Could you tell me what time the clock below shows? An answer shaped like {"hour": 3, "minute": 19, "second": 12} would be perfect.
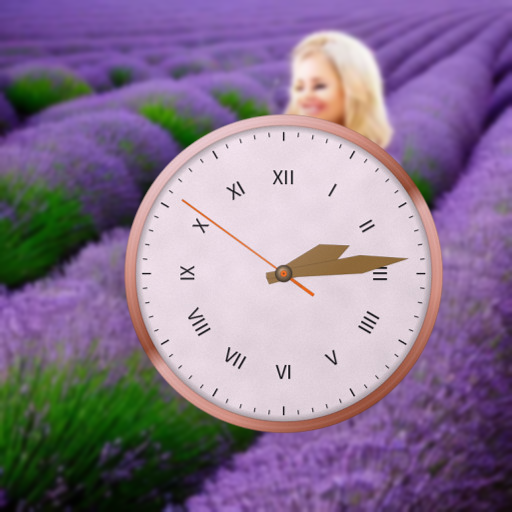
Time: {"hour": 2, "minute": 13, "second": 51}
